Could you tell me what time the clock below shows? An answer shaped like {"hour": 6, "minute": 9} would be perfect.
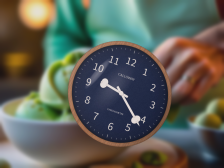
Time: {"hour": 9, "minute": 22}
